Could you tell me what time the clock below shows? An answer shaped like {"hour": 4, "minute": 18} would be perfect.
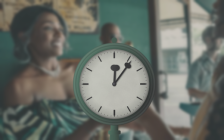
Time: {"hour": 12, "minute": 6}
